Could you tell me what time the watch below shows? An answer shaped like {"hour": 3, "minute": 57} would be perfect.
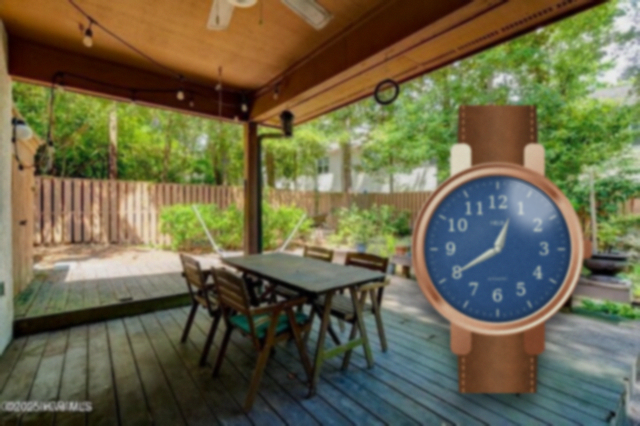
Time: {"hour": 12, "minute": 40}
